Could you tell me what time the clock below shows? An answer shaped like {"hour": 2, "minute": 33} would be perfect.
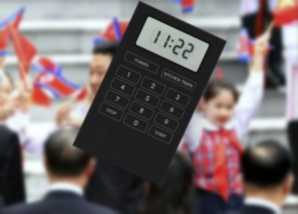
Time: {"hour": 11, "minute": 22}
